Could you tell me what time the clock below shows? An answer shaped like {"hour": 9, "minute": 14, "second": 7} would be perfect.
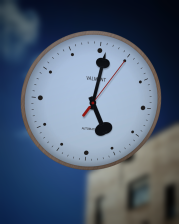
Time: {"hour": 5, "minute": 1, "second": 5}
